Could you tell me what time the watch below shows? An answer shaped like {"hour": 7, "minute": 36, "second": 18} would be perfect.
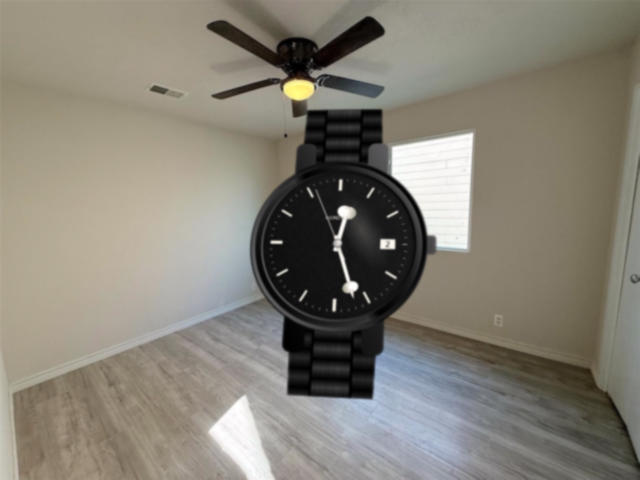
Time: {"hour": 12, "minute": 26, "second": 56}
